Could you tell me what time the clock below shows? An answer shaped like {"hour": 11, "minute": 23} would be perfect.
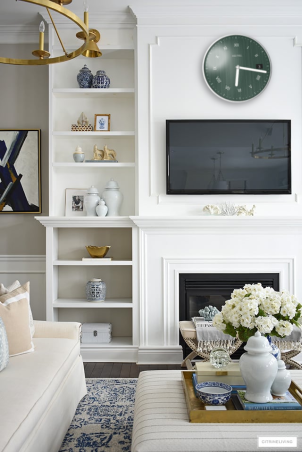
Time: {"hour": 6, "minute": 17}
